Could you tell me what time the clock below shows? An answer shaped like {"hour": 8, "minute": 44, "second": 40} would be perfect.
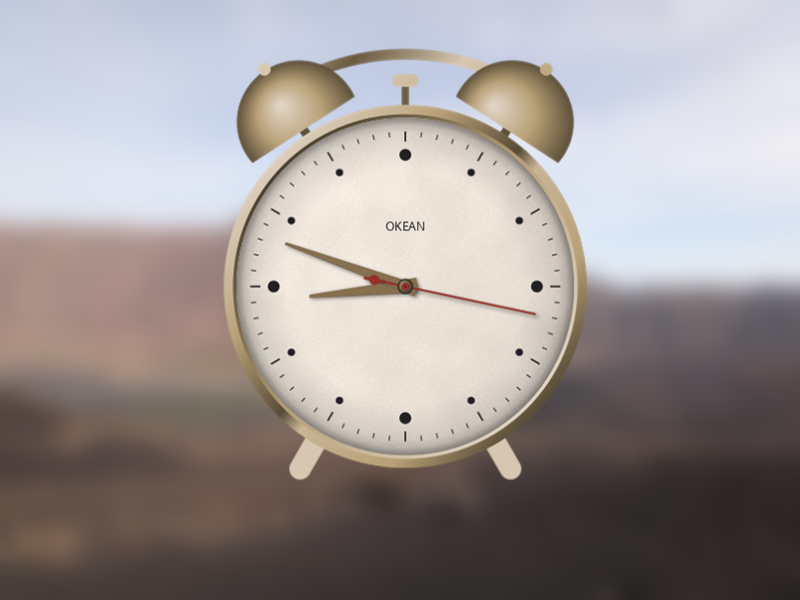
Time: {"hour": 8, "minute": 48, "second": 17}
